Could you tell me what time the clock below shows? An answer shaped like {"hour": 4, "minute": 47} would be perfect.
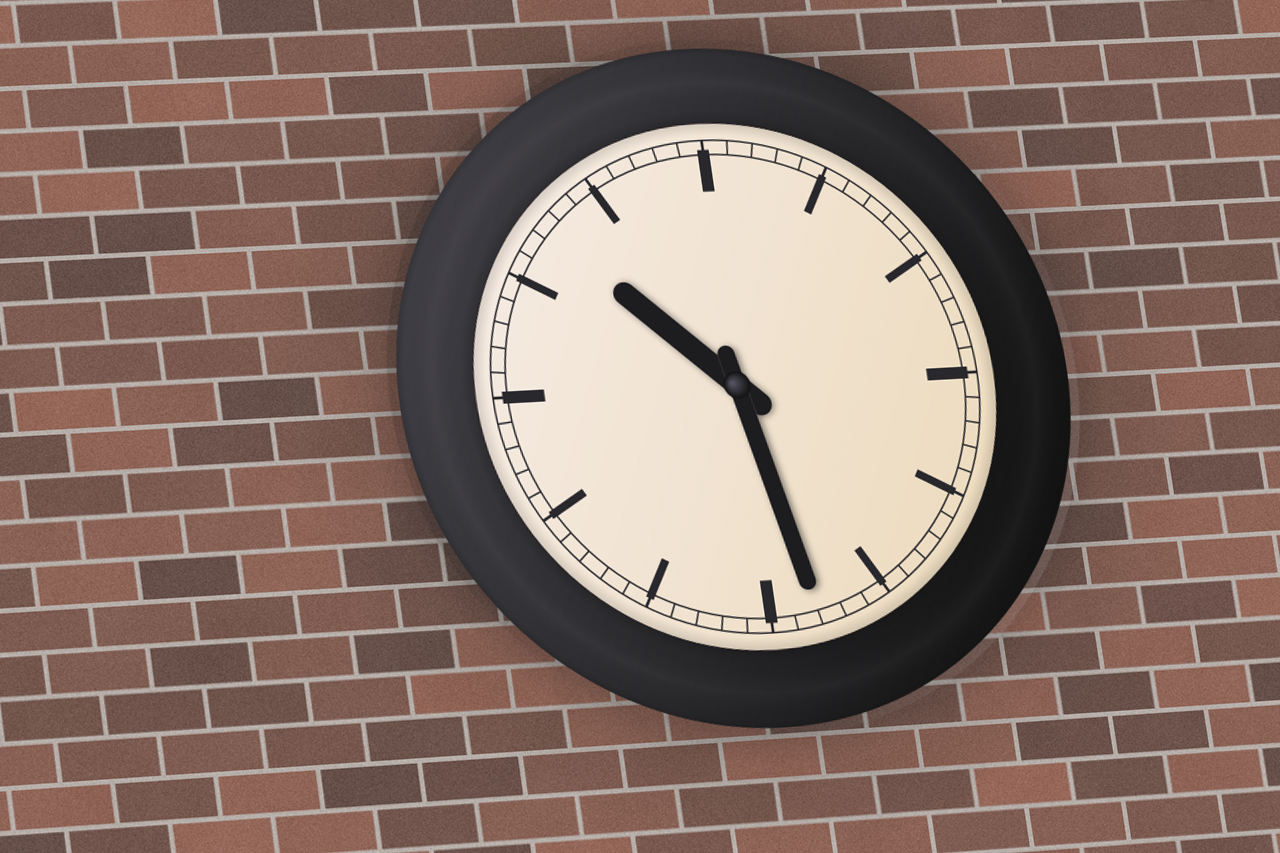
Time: {"hour": 10, "minute": 28}
